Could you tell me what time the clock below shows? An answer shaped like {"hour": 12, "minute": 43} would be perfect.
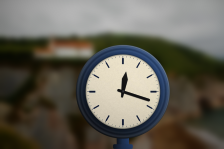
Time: {"hour": 12, "minute": 18}
